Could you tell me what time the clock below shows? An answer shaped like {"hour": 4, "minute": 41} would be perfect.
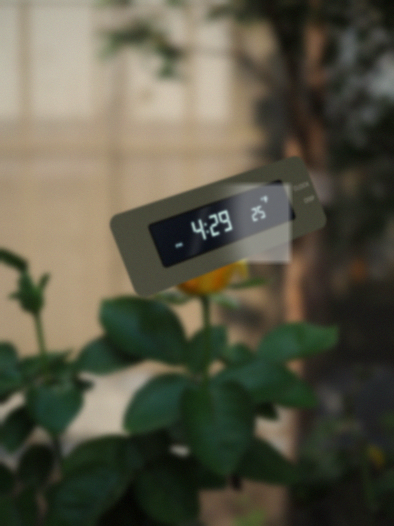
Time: {"hour": 4, "minute": 29}
